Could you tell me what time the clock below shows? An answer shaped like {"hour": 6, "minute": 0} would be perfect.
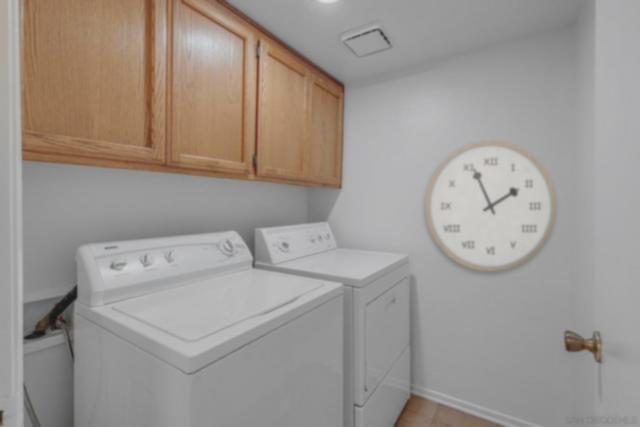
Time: {"hour": 1, "minute": 56}
